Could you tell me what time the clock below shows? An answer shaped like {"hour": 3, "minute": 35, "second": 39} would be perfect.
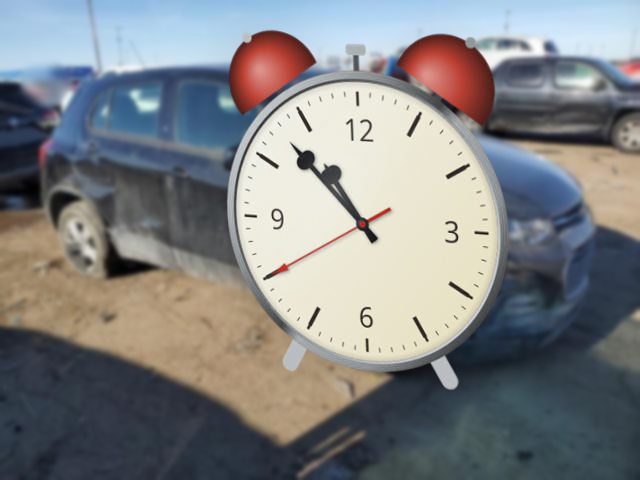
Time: {"hour": 10, "minute": 52, "second": 40}
